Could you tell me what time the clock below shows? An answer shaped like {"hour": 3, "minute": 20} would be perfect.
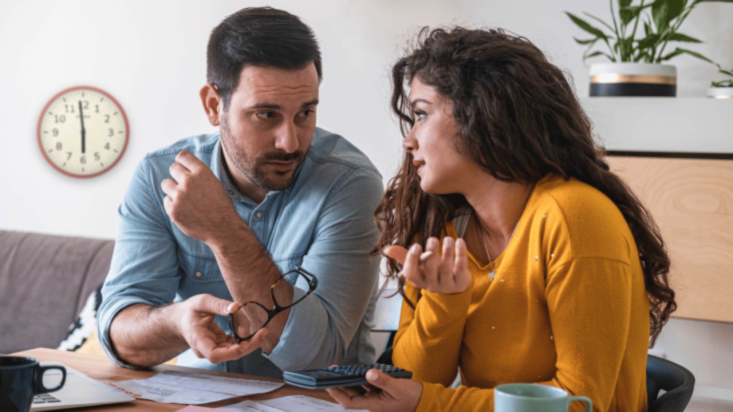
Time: {"hour": 5, "minute": 59}
